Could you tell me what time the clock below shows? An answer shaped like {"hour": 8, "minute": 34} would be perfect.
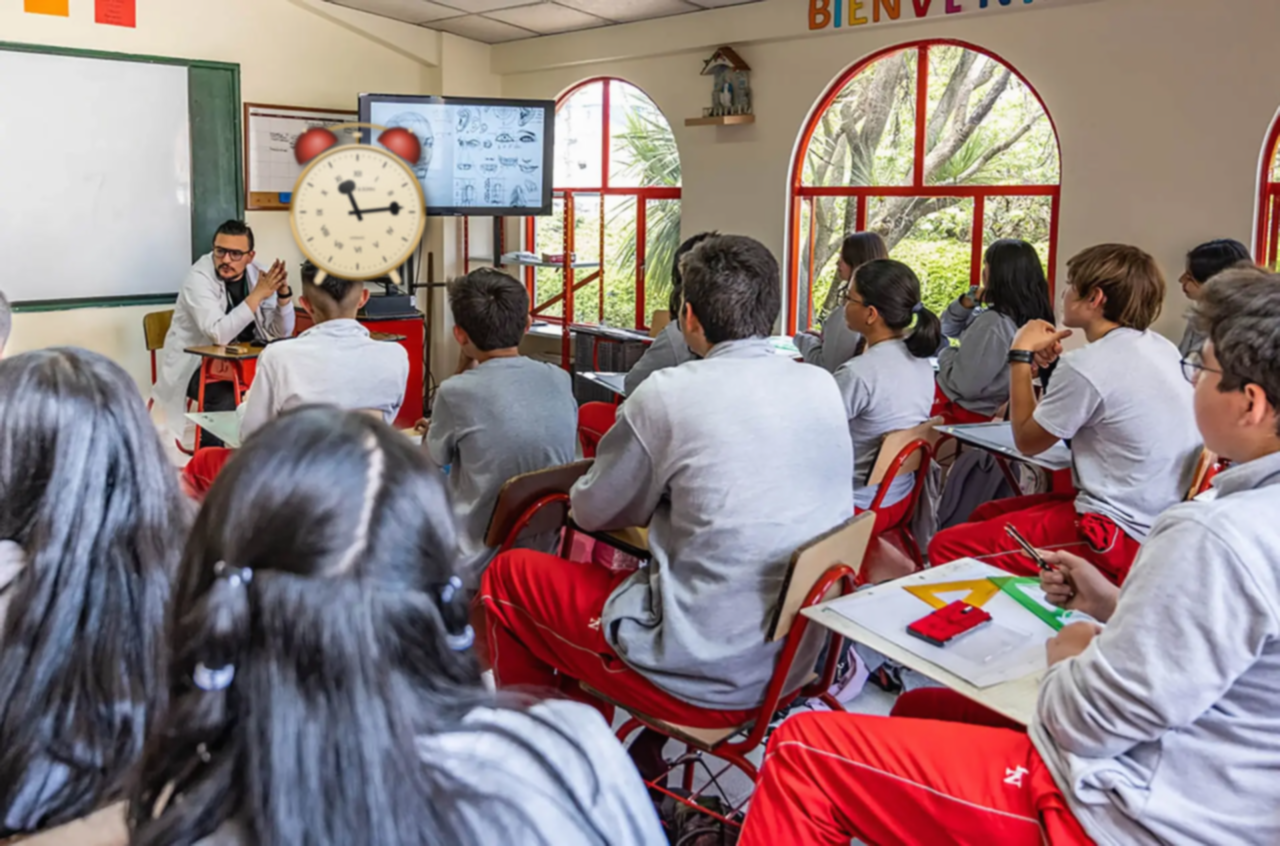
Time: {"hour": 11, "minute": 14}
